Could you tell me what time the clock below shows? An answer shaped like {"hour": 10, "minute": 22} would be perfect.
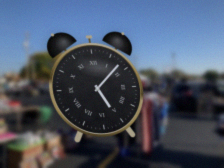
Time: {"hour": 5, "minute": 8}
